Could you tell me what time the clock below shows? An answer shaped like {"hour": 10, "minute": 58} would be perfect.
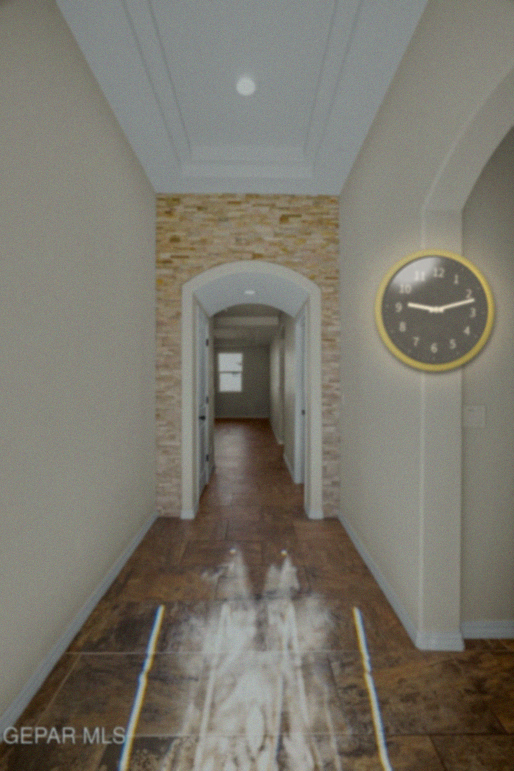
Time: {"hour": 9, "minute": 12}
